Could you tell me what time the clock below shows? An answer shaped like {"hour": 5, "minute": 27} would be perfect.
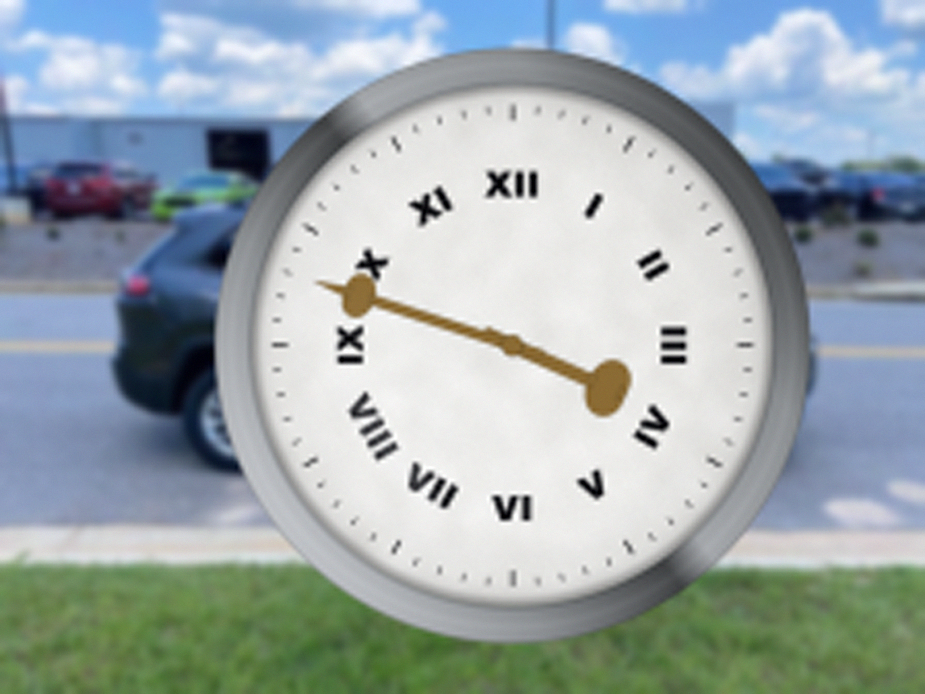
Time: {"hour": 3, "minute": 48}
